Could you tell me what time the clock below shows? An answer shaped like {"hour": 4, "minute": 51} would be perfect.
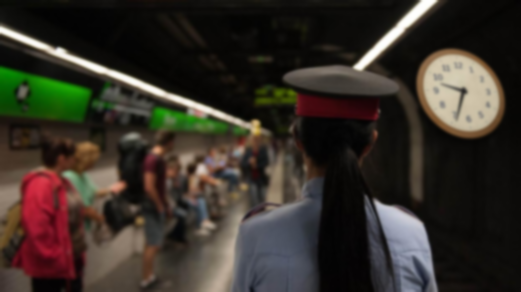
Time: {"hour": 9, "minute": 34}
